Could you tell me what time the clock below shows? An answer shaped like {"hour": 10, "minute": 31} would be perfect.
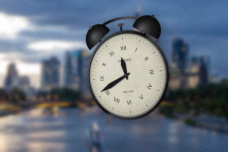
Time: {"hour": 11, "minute": 41}
